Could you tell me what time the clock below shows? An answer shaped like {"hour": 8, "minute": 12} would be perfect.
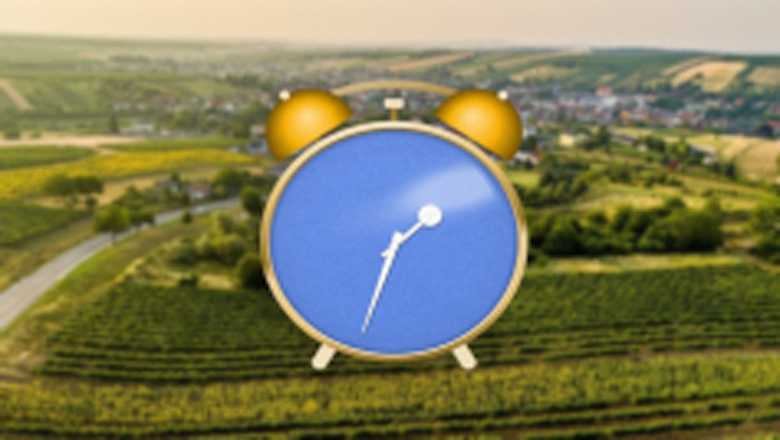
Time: {"hour": 1, "minute": 33}
